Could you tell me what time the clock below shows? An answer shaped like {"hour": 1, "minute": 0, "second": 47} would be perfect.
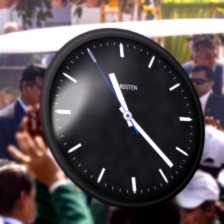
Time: {"hour": 11, "minute": 22, "second": 55}
